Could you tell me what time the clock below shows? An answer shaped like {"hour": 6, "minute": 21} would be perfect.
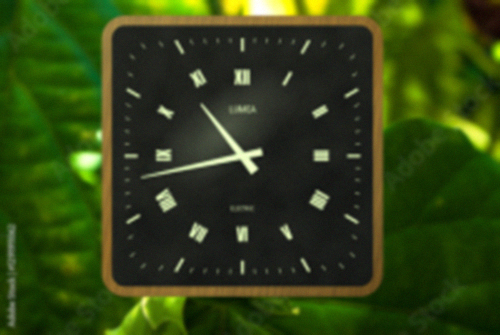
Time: {"hour": 10, "minute": 43}
